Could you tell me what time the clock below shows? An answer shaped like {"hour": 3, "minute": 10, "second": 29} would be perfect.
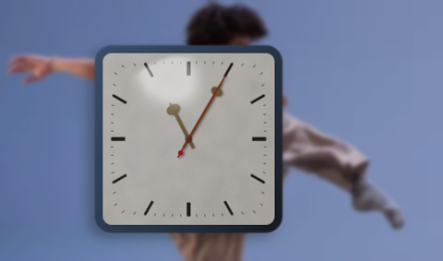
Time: {"hour": 11, "minute": 5, "second": 5}
